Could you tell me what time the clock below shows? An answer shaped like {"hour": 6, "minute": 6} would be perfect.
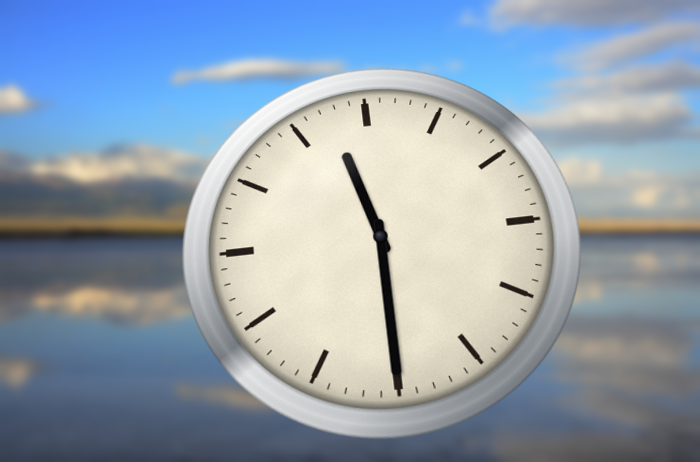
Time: {"hour": 11, "minute": 30}
